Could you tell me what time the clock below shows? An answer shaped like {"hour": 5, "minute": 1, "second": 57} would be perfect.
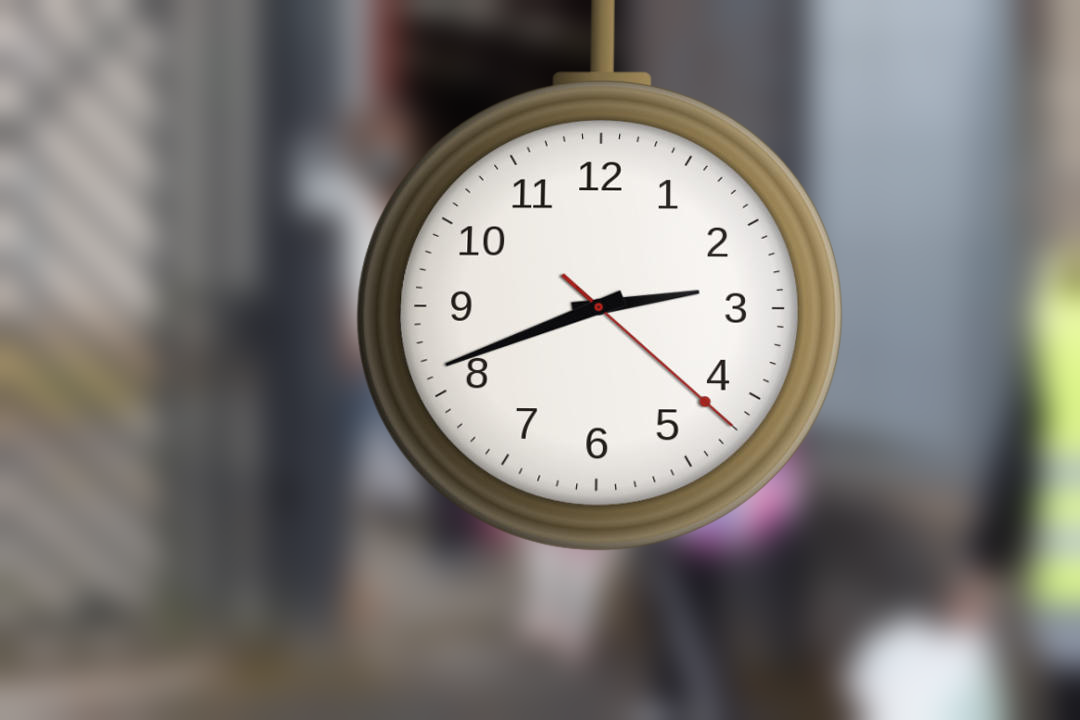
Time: {"hour": 2, "minute": 41, "second": 22}
